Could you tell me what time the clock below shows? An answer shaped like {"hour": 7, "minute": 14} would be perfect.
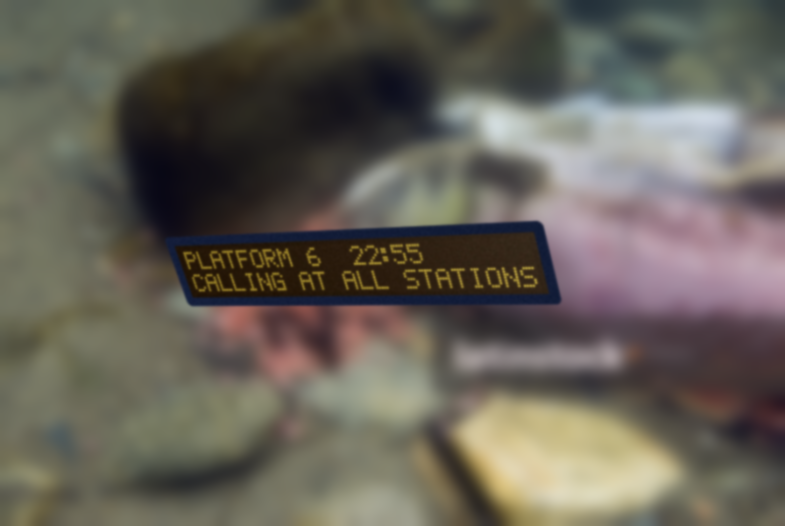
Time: {"hour": 22, "minute": 55}
